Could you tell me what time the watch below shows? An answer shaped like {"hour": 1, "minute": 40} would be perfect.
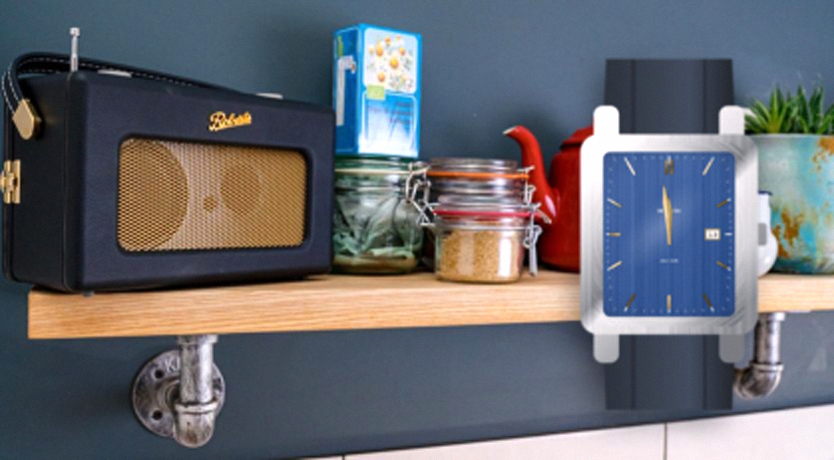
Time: {"hour": 11, "minute": 59}
